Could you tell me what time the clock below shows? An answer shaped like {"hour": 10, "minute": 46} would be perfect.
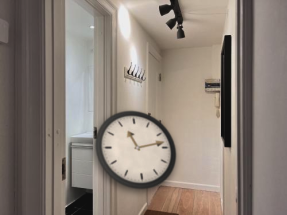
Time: {"hour": 11, "minute": 13}
